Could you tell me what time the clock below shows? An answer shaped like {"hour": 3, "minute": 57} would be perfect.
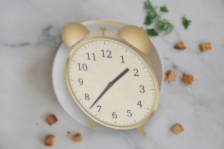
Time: {"hour": 1, "minute": 37}
